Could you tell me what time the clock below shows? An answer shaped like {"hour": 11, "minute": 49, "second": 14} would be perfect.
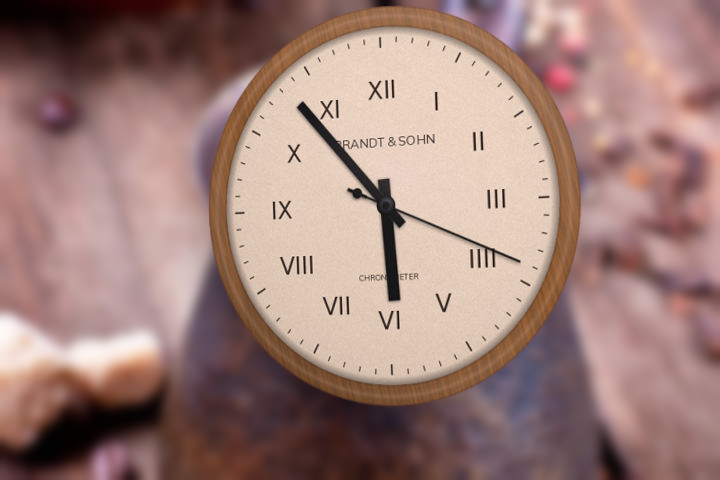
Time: {"hour": 5, "minute": 53, "second": 19}
